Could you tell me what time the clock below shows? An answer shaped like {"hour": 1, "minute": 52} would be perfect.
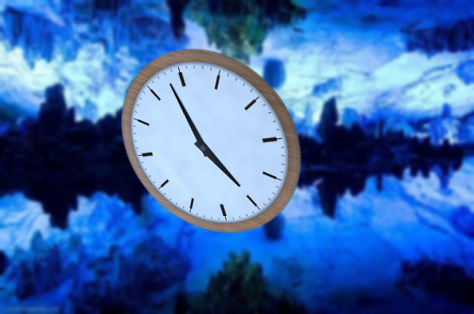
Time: {"hour": 4, "minute": 58}
